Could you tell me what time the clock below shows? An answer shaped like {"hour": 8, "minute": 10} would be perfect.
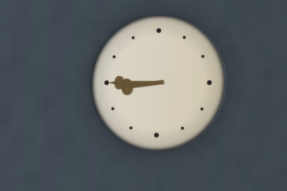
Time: {"hour": 8, "minute": 45}
